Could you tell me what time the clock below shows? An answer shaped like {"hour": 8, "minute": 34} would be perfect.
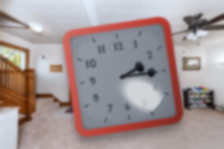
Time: {"hour": 2, "minute": 15}
